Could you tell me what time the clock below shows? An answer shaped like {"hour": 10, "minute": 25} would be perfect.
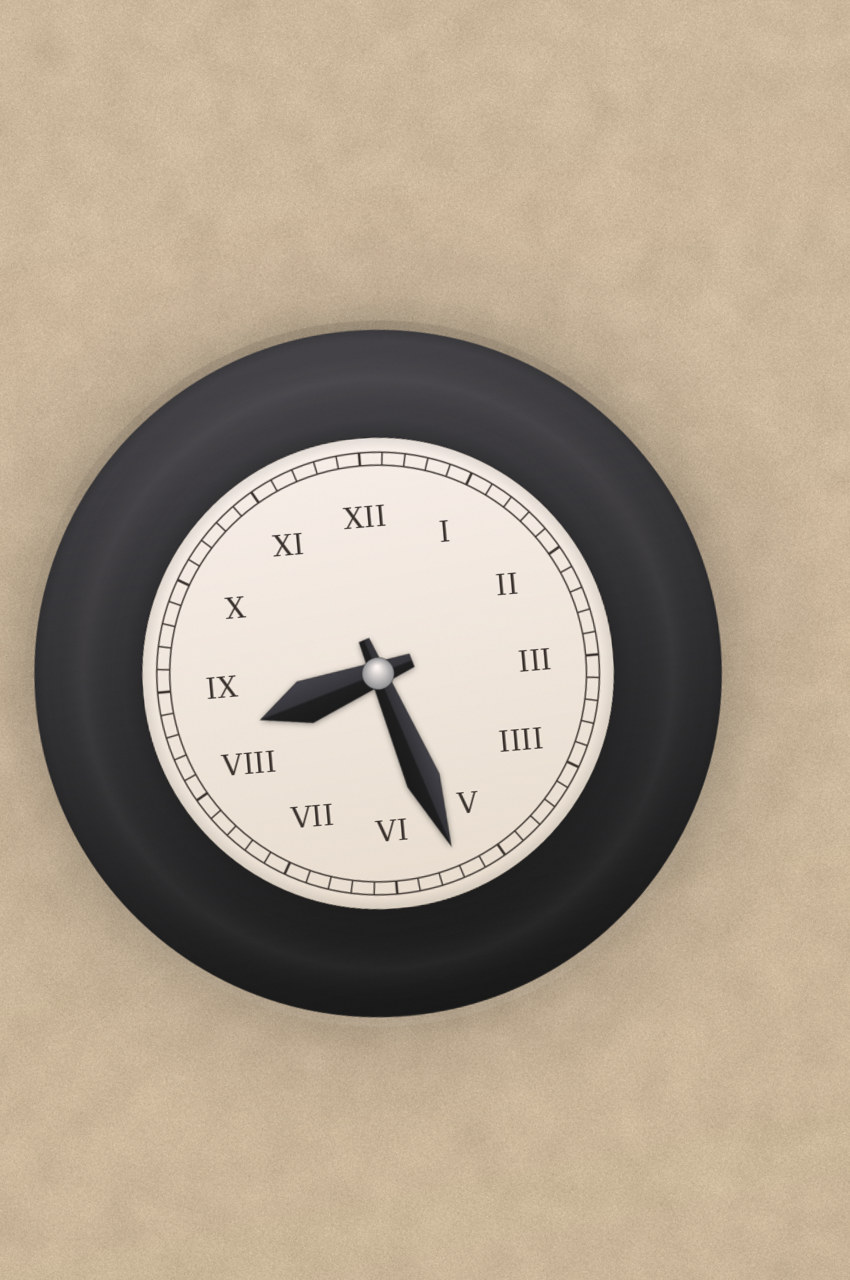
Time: {"hour": 8, "minute": 27}
